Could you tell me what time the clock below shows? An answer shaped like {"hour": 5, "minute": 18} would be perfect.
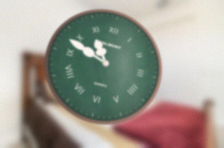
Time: {"hour": 10, "minute": 48}
